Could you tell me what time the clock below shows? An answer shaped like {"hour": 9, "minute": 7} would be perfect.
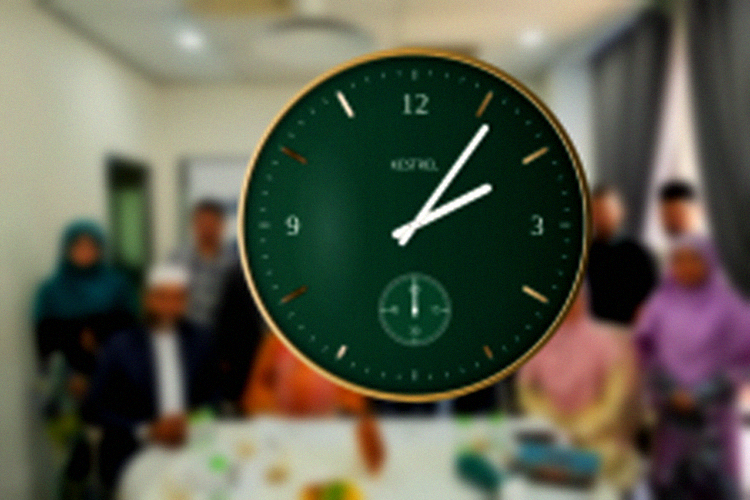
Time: {"hour": 2, "minute": 6}
